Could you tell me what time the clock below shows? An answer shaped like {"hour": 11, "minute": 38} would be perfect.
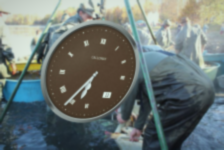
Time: {"hour": 6, "minute": 36}
